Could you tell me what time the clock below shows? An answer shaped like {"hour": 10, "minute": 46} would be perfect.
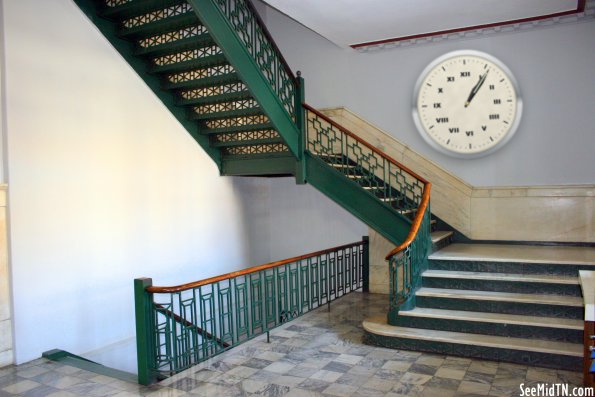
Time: {"hour": 1, "minute": 6}
